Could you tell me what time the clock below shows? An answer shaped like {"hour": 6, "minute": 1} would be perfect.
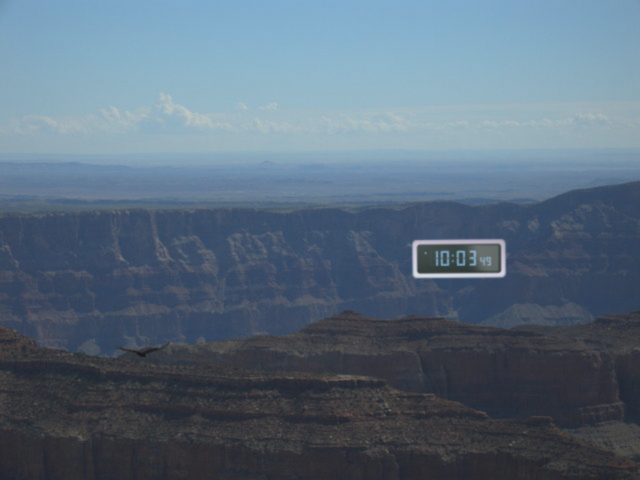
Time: {"hour": 10, "minute": 3}
